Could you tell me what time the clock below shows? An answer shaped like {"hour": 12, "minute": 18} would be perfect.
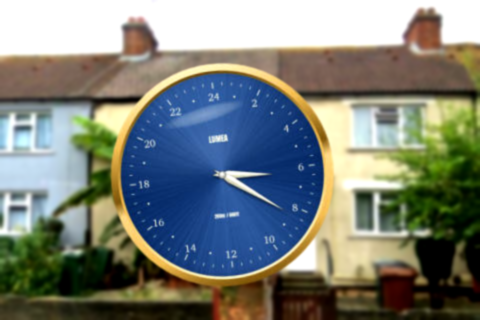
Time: {"hour": 6, "minute": 21}
